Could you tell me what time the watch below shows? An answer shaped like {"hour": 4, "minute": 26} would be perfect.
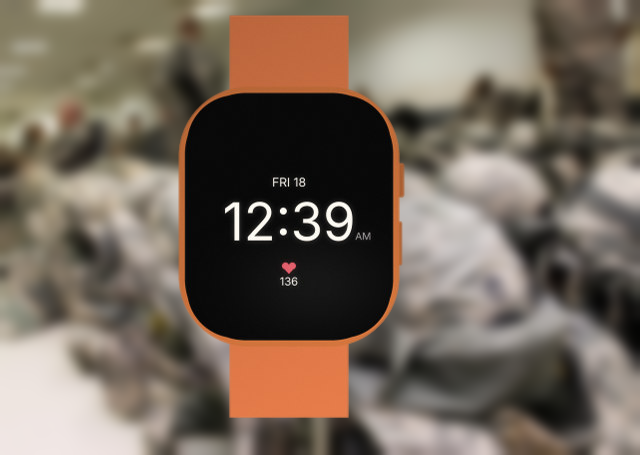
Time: {"hour": 12, "minute": 39}
